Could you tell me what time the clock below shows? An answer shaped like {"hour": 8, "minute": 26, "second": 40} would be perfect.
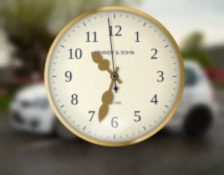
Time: {"hour": 10, "minute": 32, "second": 59}
